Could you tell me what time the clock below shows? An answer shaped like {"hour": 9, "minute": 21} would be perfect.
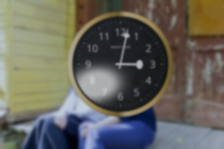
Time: {"hour": 3, "minute": 2}
